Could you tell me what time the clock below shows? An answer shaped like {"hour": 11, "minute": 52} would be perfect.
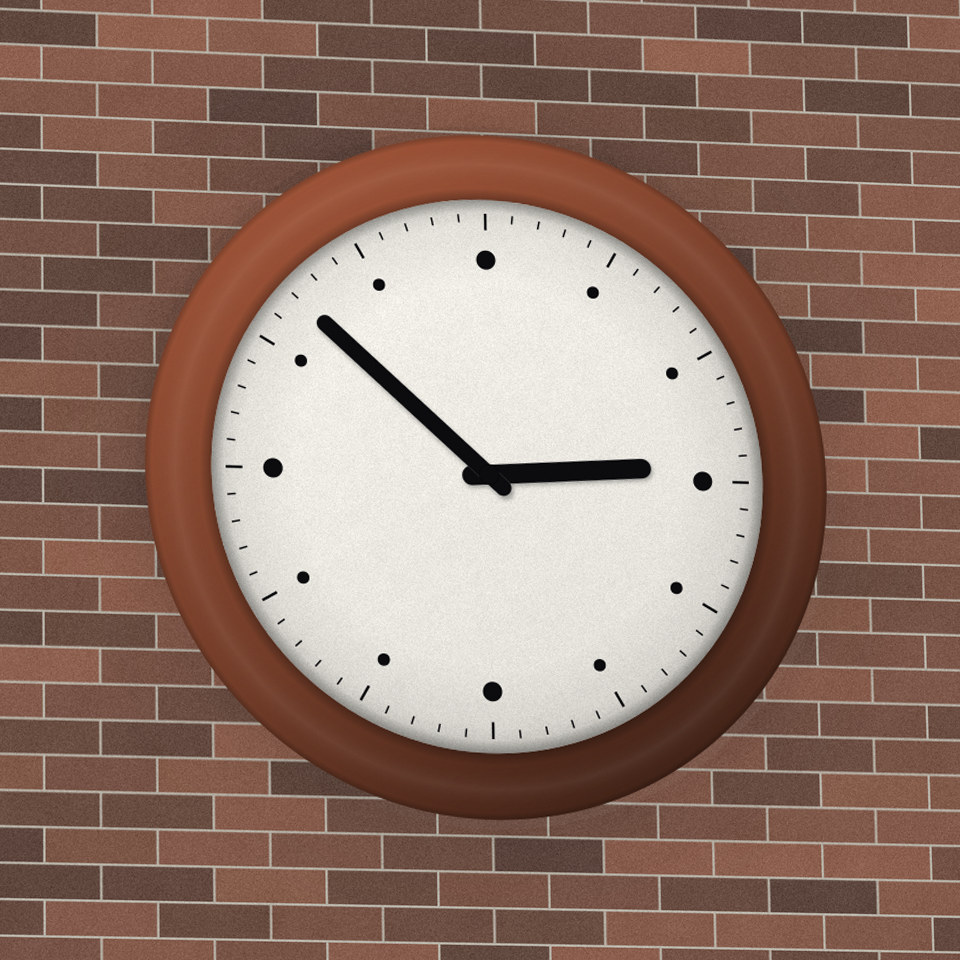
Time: {"hour": 2, "minute": 52}
